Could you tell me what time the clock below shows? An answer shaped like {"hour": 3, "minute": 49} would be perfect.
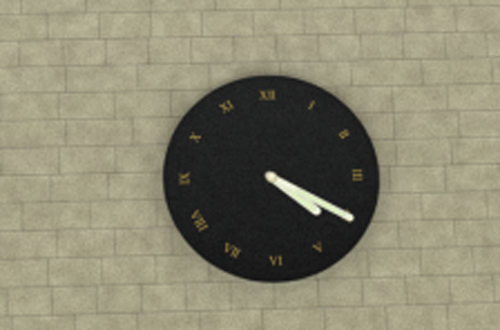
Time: {"hour": 4, "minute": 20}
